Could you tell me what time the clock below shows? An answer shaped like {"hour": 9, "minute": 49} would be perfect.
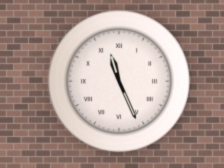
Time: {"hour": 11, "minute": 26}
